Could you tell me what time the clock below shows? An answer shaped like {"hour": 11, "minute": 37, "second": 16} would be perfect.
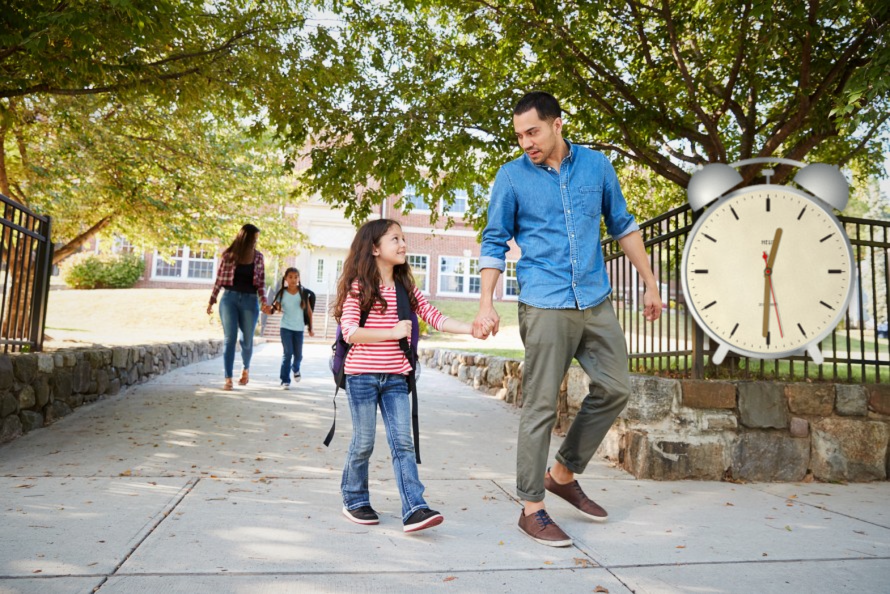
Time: {"hour": 12, "minute": 30, "second": 28}
